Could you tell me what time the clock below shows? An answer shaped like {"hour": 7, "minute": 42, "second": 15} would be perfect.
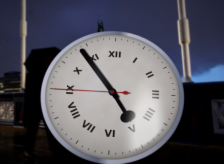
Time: {"hour": 4, "minute": 53, "second": 45}
